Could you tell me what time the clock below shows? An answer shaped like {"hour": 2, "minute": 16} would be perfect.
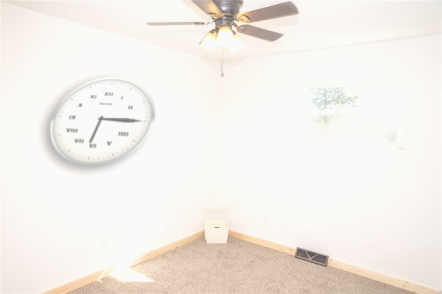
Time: {"hour": 6, "minute": 15}
